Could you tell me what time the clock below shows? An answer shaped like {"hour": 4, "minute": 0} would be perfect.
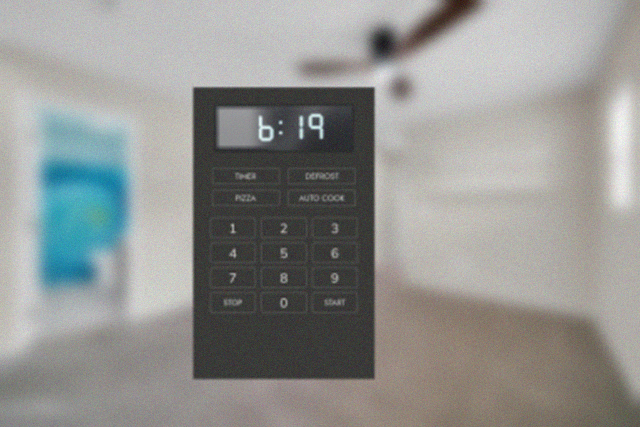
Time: {"hour": 6, "minute": 19}
